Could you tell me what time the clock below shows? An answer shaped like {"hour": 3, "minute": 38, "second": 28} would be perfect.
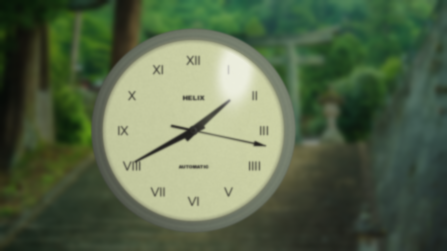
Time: {"hour": 1, "minute": 40, "second": 17}
